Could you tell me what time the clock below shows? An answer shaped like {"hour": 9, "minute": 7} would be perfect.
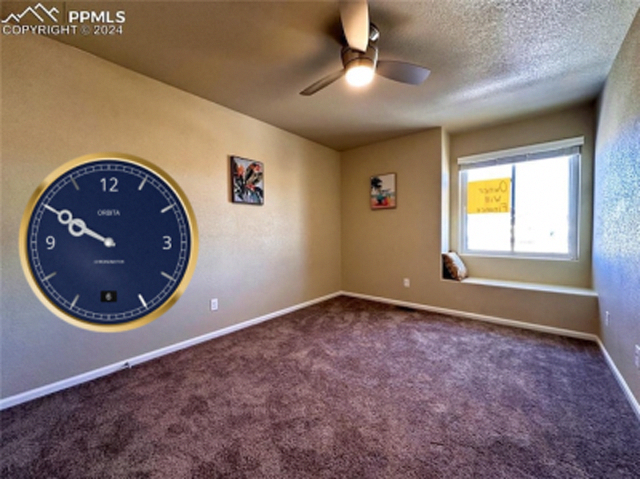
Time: {"hour": 9, "minute": 50}
